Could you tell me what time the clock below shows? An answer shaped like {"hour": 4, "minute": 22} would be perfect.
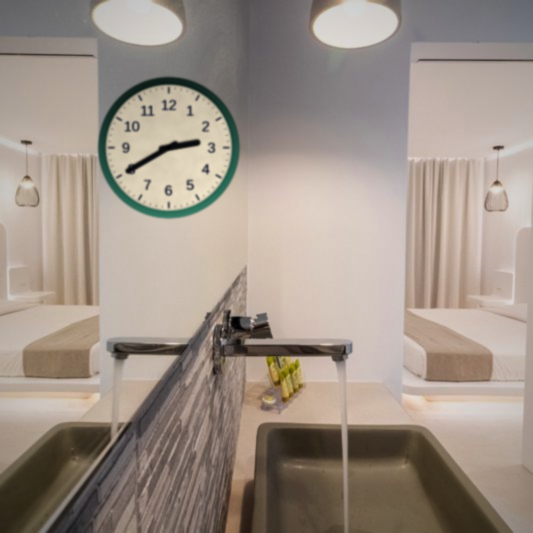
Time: {"hour": 2, "minute": 40}
